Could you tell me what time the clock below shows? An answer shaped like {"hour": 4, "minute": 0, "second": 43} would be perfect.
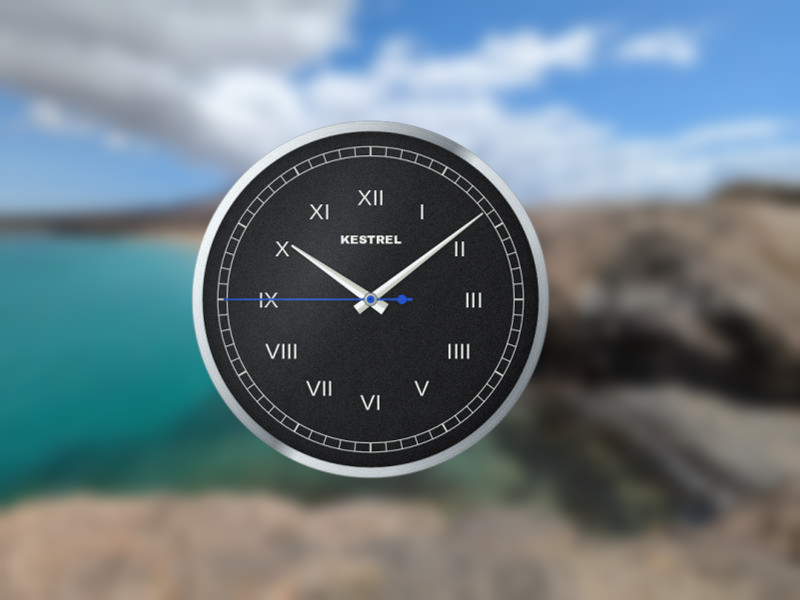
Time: {"hour": 10, "minute": 8, "second": 45}
